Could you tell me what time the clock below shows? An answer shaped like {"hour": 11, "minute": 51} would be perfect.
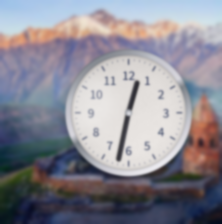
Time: {"hour": 12, "minute": 32}
